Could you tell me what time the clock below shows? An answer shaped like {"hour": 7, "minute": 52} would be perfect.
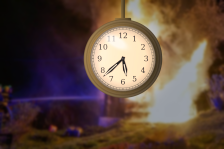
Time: {"hour": 5, "minute": 38}
